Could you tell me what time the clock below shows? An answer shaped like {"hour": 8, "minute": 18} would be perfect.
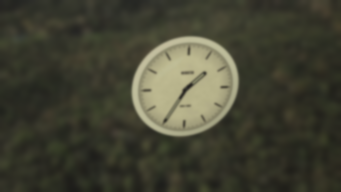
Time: {"hour": 1, "minute": 35}
